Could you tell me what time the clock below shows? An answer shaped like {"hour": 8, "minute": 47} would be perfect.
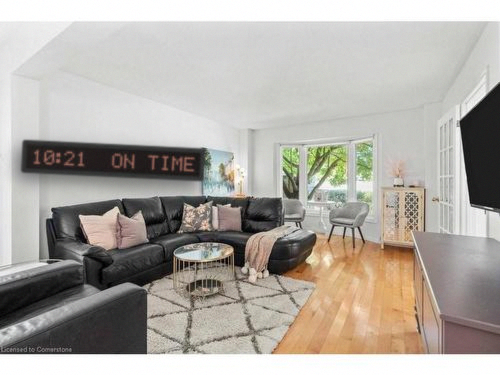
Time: {"hour": 10, "minute": 21}
